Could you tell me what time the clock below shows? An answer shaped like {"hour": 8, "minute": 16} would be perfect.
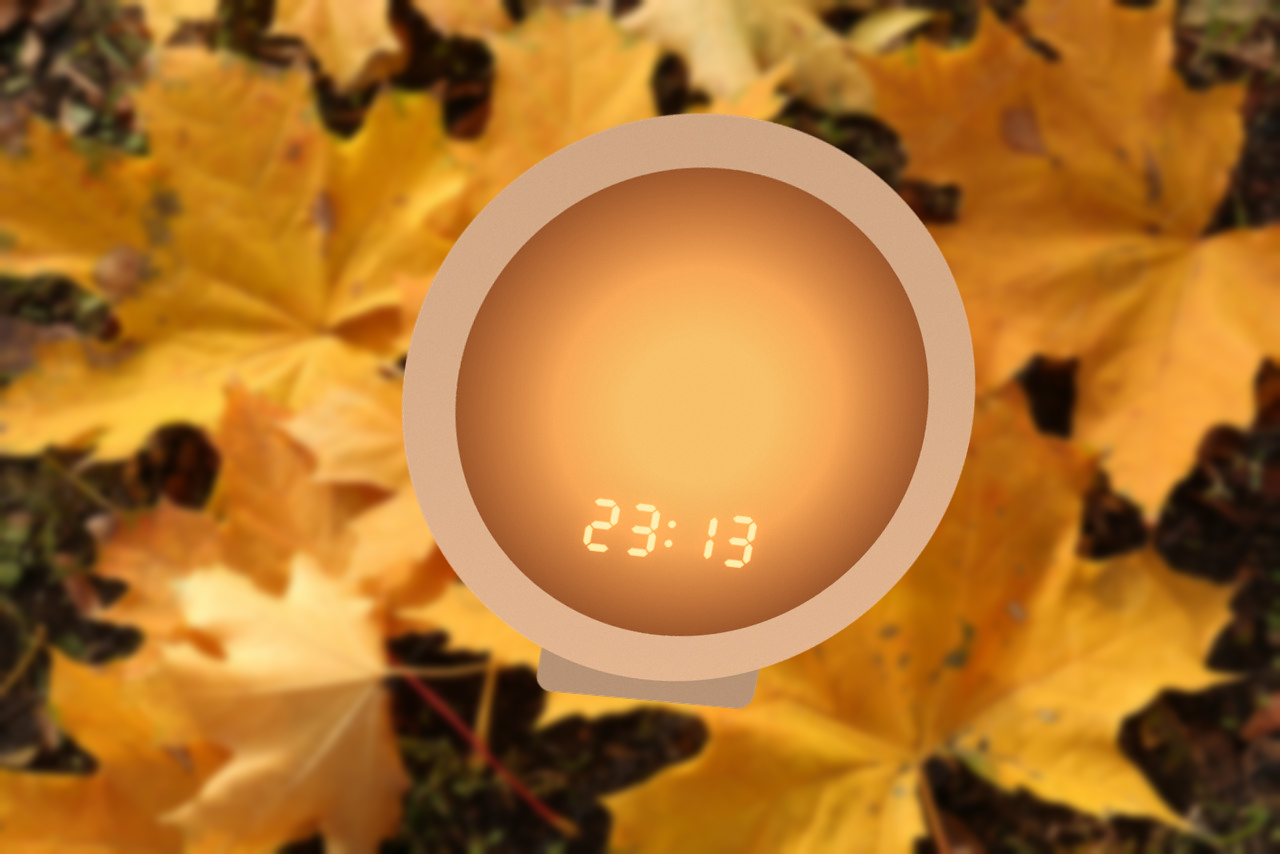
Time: {"hour": 23, "minute": 13}
